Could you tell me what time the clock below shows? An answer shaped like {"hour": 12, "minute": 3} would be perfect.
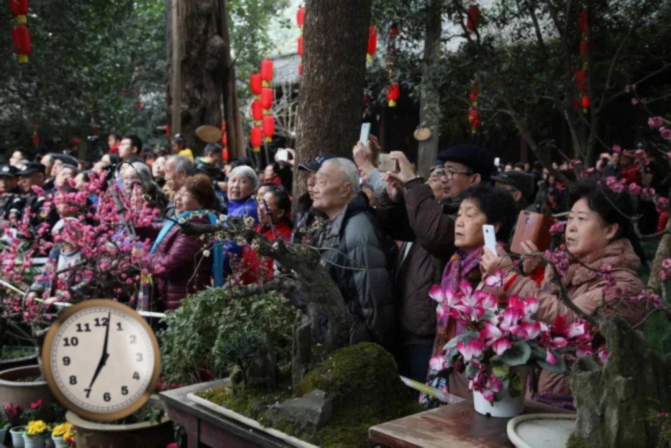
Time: {"hour": 7, "minute": 2}
